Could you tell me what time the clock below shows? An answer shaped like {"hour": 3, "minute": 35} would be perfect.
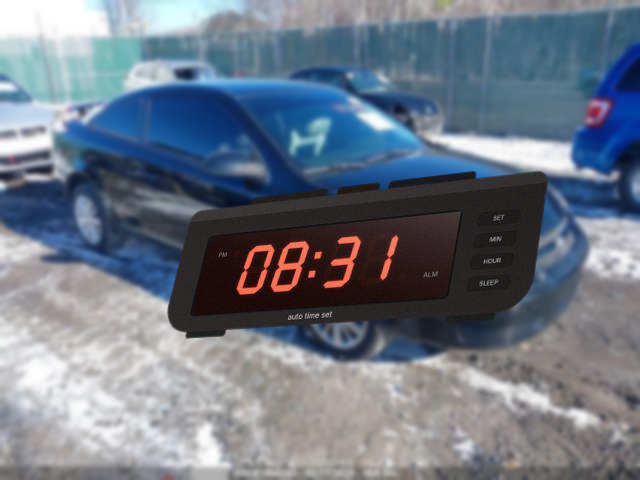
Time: {"hour": 8, "minute": 31}
